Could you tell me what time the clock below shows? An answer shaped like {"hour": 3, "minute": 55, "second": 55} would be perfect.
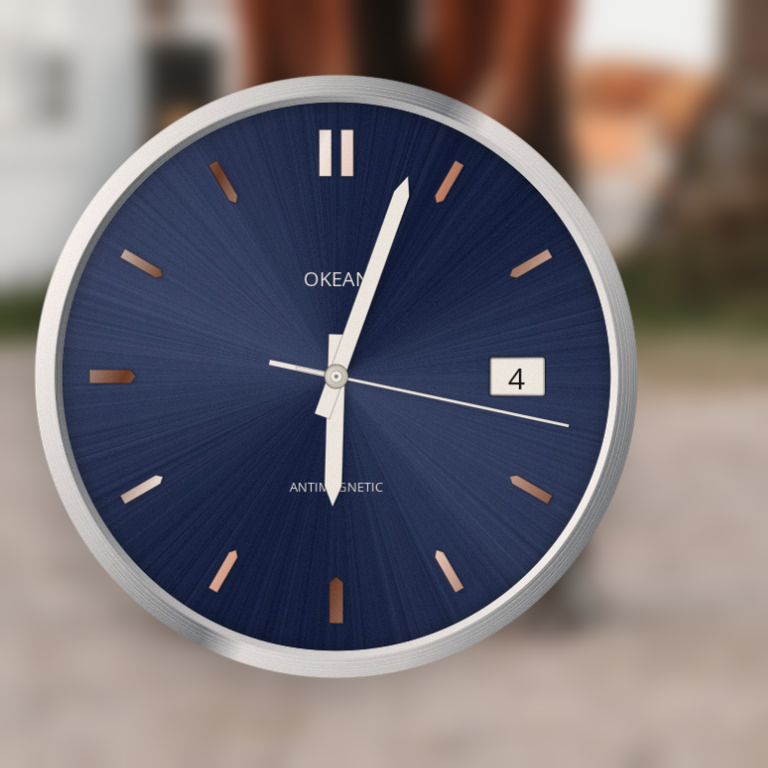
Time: {"hour": 6, "minute": 3, "second": 17}
